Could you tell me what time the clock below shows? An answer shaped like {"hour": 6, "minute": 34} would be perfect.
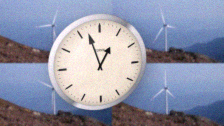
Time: {"hour": 12, "minute": 57}
